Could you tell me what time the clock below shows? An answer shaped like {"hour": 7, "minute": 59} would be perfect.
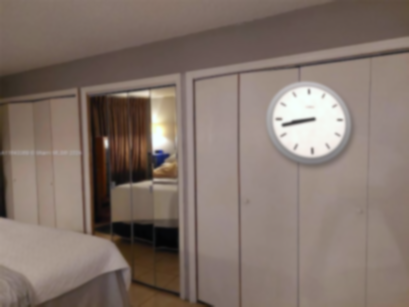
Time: {"hour": 8, "minute": 43}
